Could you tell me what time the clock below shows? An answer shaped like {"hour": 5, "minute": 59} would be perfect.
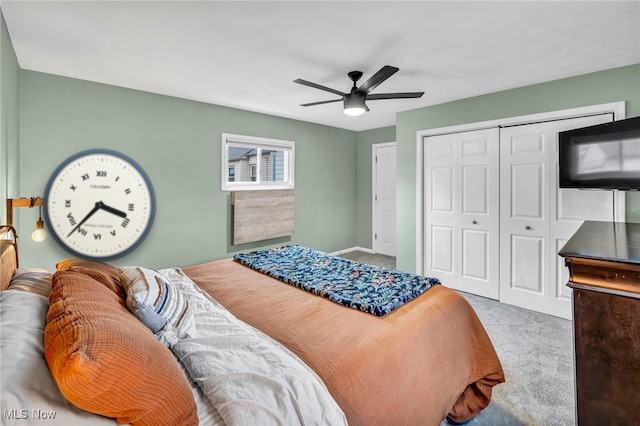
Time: {"hour": 3, "minute": 37}
